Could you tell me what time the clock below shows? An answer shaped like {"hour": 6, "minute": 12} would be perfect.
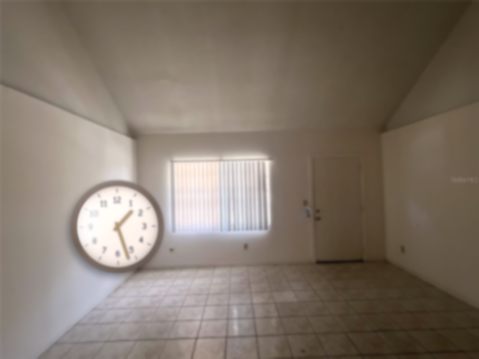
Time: {"hour": 1, "minute": 27}
